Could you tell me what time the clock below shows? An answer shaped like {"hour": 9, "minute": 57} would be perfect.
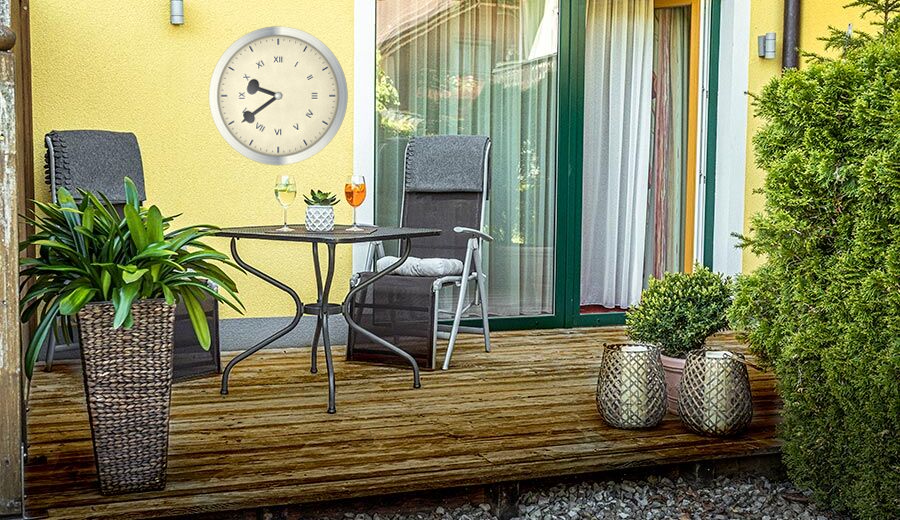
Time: {"hour": 9, "minute": 39}
